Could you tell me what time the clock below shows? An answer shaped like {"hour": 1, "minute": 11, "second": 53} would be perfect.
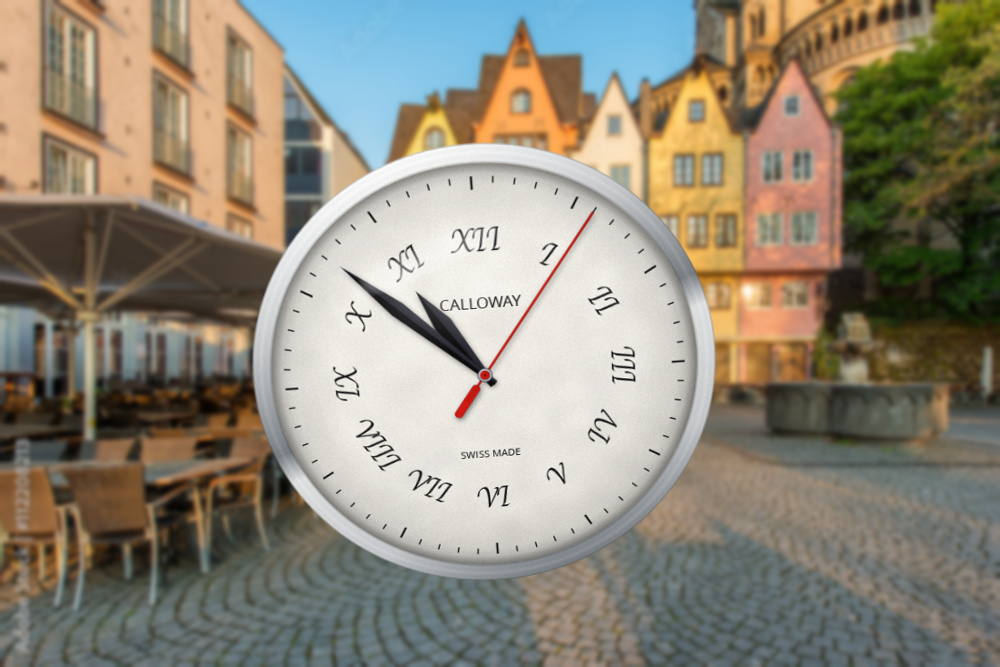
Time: {"hour": 10, "minute": 52, "second": 6}
